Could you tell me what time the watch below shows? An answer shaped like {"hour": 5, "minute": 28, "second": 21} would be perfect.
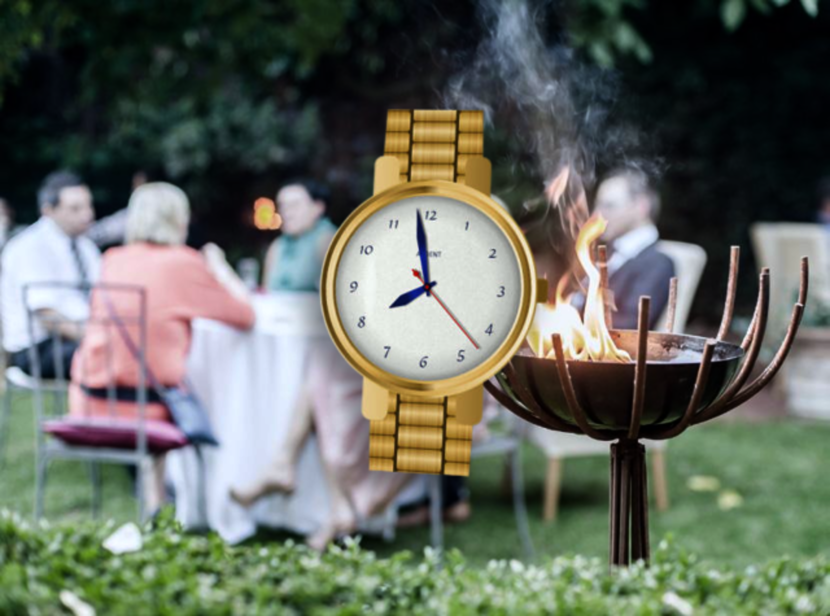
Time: {"hour": 7, "minute": 58, "second": 23}
